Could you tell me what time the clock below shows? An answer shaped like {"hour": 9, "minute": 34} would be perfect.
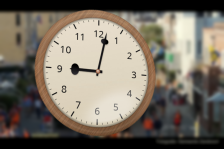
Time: {"hour": 9, "minute": 2}
